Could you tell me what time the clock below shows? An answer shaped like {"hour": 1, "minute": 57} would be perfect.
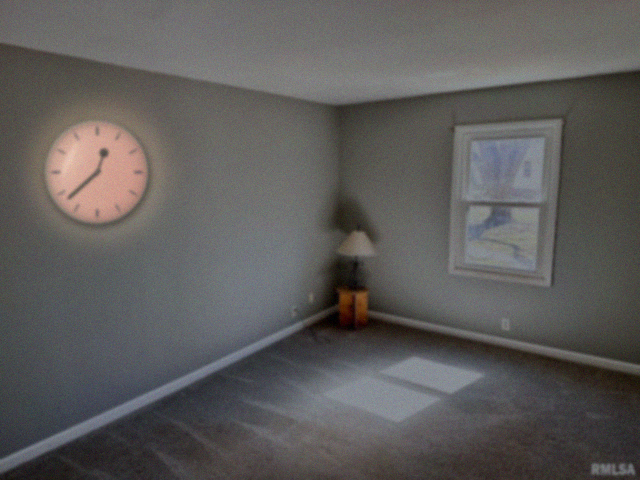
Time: {"hour": 12, "minute": 38}
